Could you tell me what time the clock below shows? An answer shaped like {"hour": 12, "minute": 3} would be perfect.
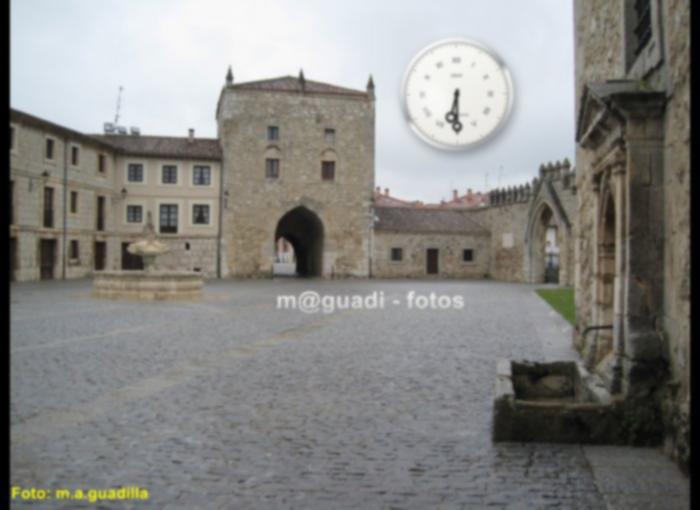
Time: {"hour": 6, "minute": 30}
